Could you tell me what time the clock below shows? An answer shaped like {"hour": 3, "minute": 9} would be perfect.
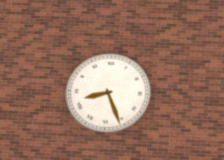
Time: {"hour": 8, "minute": 26}
